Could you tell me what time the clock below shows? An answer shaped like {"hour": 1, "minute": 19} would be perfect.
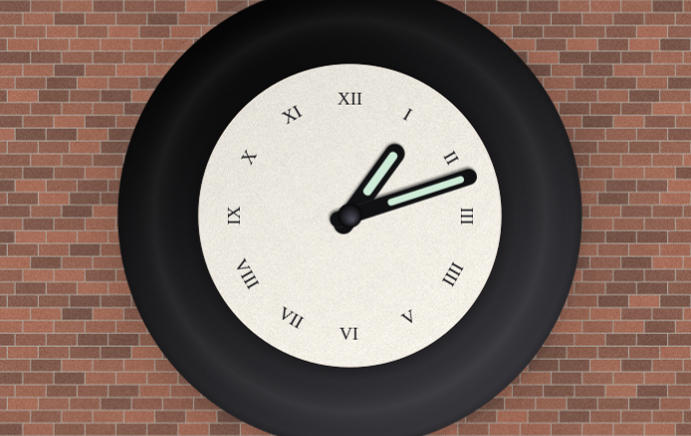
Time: {"hour": 1, "minute": 12}
